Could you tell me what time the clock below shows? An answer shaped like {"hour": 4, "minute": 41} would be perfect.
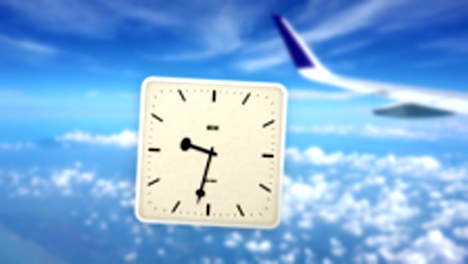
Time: {"hour": 9, "minute": 32}
